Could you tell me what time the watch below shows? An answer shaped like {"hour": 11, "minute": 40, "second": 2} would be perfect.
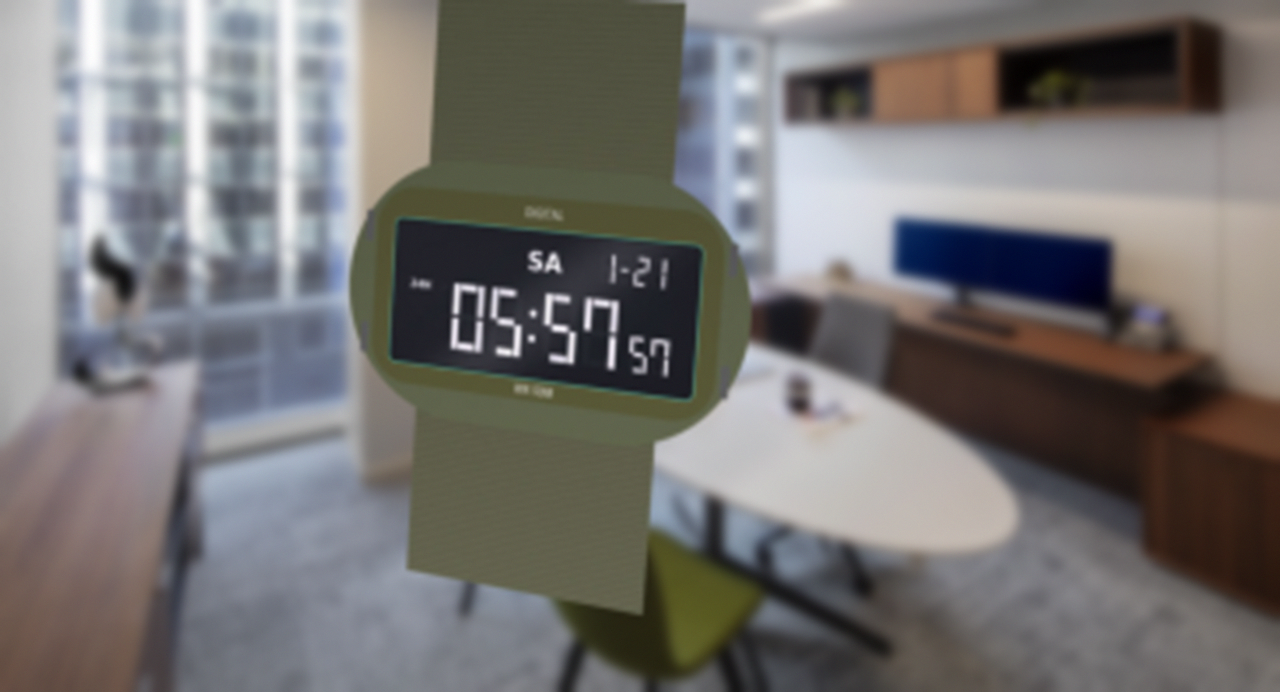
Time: {"hour": 5, "minute": 57, "second": 57}
